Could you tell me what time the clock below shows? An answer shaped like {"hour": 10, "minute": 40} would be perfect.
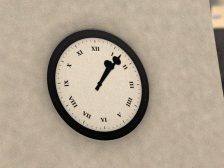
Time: {"hour": 1, "minute": 7}
